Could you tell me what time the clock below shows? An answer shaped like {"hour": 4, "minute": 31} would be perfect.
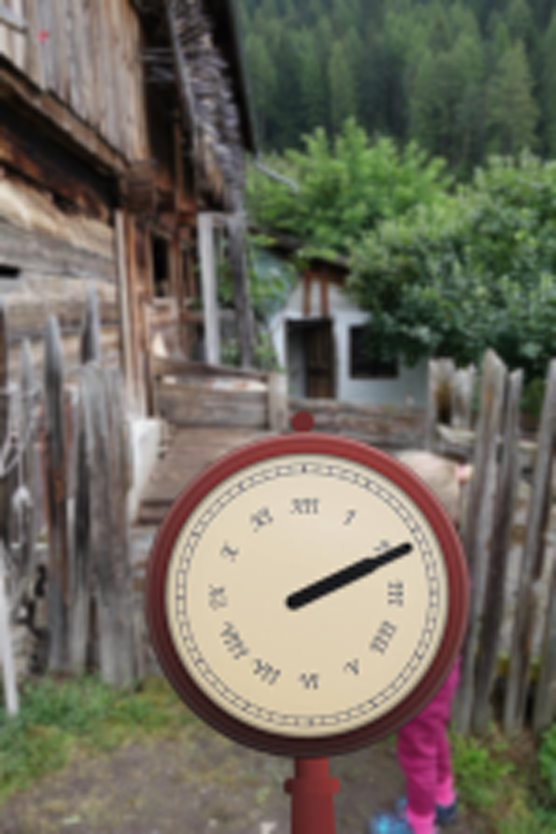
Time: {"hour": 2, "minute": 11}
